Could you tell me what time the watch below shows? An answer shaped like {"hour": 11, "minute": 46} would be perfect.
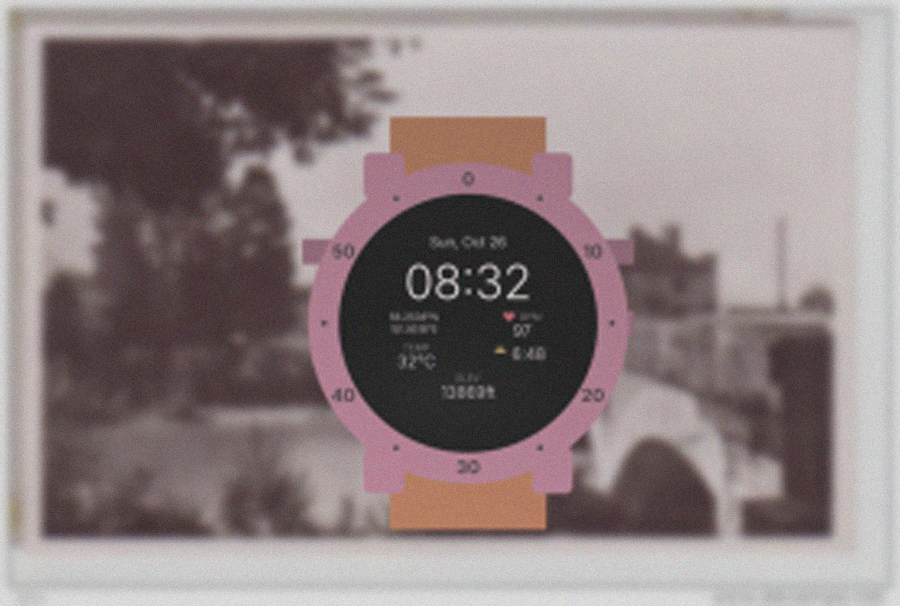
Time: {"hour": 8, "minute": 32}
